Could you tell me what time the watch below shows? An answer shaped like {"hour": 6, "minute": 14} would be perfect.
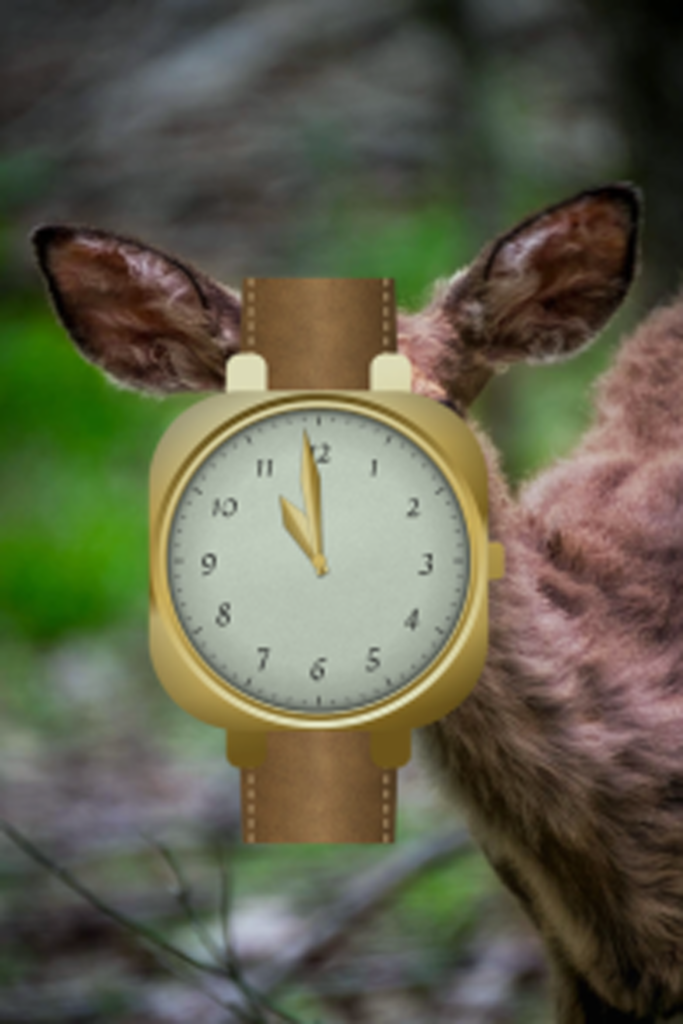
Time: {"hour": 10, "minute": 59}
